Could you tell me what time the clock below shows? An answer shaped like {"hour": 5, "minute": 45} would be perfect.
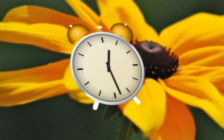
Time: {"hour": 12, "minute": 28}
